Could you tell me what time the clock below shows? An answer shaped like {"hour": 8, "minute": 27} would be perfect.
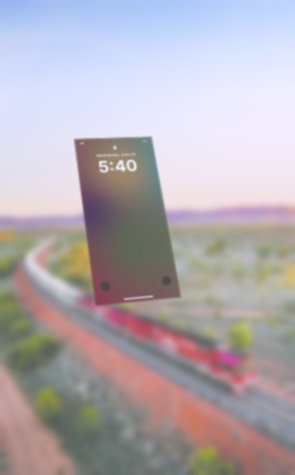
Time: {"hour": 5, "minute": 40}
